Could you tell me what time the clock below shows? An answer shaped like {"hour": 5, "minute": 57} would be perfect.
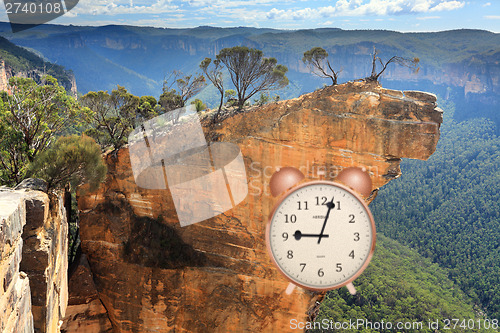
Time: {"hour": 9, "minute": 3}
